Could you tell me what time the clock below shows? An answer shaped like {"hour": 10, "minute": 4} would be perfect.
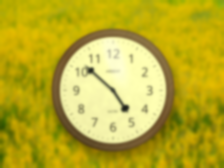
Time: {"hour": 4, "minute": 52}
